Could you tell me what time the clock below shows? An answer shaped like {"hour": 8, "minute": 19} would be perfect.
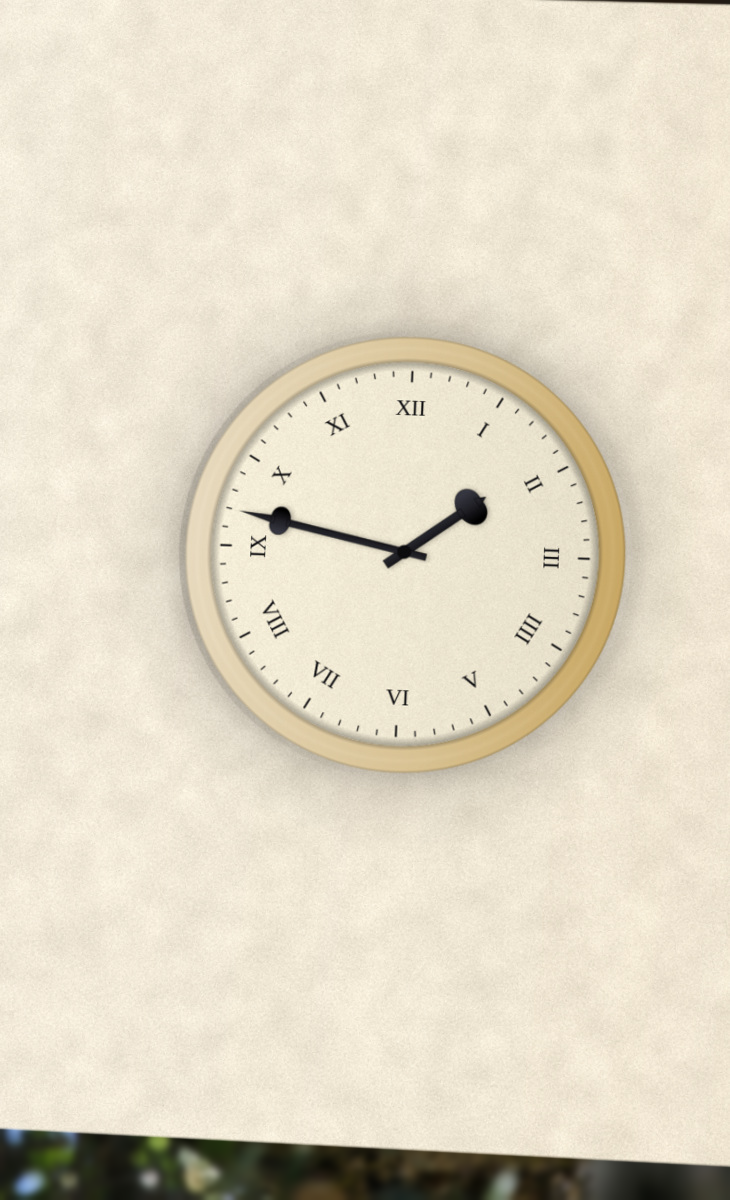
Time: {"hour": 1, "minute": 47}
